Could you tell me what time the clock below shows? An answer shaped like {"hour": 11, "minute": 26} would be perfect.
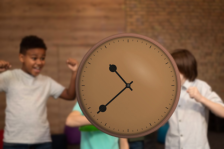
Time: {"hour": 10, "minute": 38}
